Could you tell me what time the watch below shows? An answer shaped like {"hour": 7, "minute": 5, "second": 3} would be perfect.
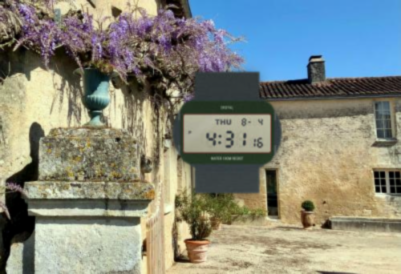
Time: {"hour": 4, "minute": 31, "second": 16}
